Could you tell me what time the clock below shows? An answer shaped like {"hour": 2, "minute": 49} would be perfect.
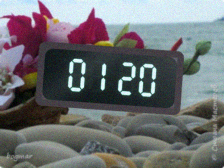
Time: {"hour": 1, "minute": 20}
